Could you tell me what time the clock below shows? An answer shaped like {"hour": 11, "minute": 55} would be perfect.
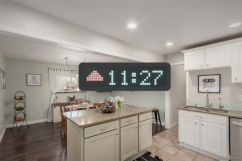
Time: {"hour": 11, "minute": 27}
